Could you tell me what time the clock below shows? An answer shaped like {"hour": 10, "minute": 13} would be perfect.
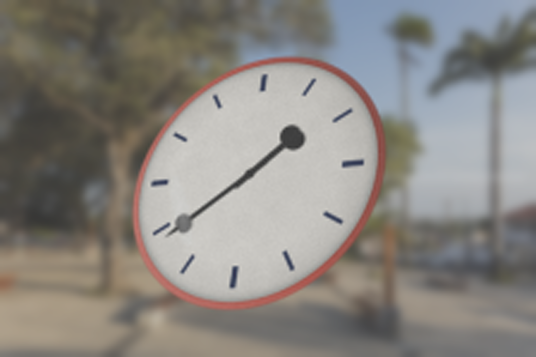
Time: {"hour": 1, "minute": 39}
